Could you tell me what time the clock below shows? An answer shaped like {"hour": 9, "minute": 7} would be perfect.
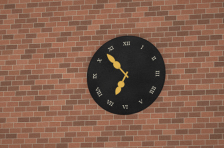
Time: {"hour": 6, "minute": 53}
